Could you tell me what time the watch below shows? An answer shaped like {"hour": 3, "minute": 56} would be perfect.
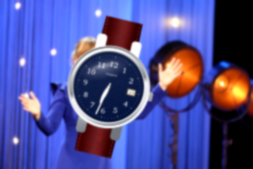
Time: {"hour": 6, "minute": 32}
